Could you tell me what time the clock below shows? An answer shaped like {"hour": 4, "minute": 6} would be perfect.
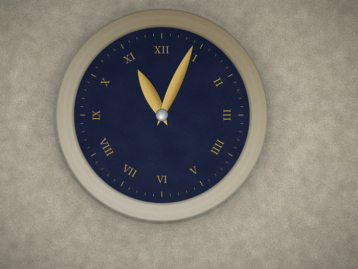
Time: {"hour": 11, "minute": 4}
